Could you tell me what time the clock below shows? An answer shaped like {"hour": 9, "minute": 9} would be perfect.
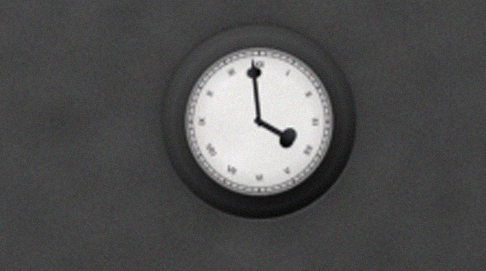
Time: {"hour": 3, "minute": 59}
